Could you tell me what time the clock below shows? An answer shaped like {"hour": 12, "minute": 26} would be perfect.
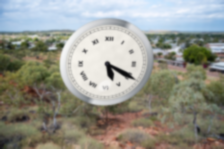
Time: {"hour": 5, "minute": 20}
